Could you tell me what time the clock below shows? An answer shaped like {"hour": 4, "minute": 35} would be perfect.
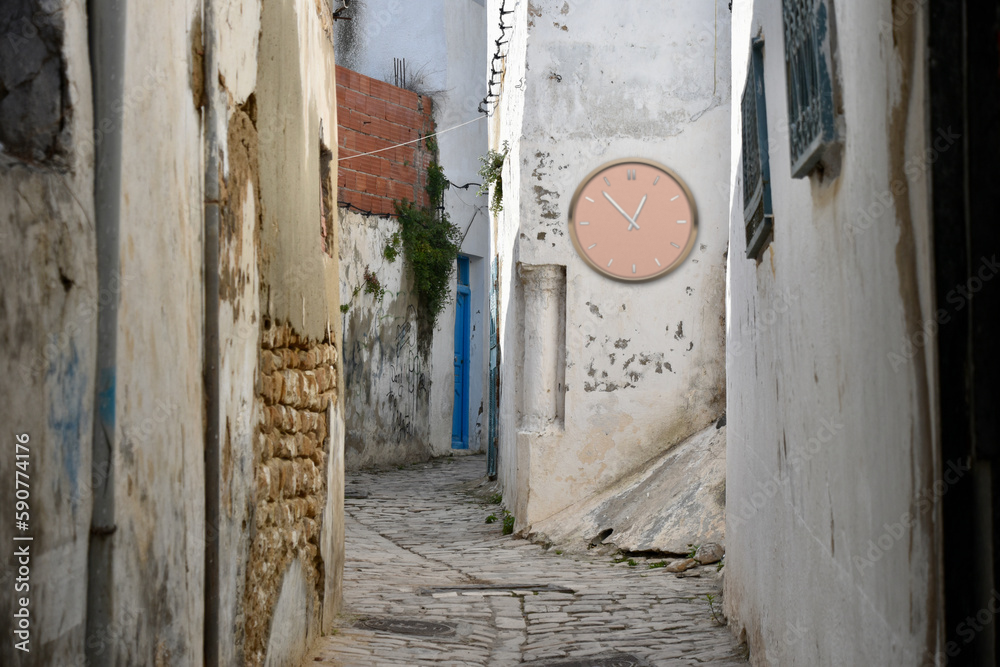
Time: {"hour": 12, "minute": 53}
